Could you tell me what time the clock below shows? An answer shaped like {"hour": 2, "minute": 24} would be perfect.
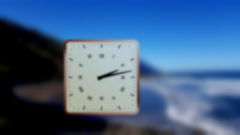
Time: {"hour": 2, "minute": 13}
